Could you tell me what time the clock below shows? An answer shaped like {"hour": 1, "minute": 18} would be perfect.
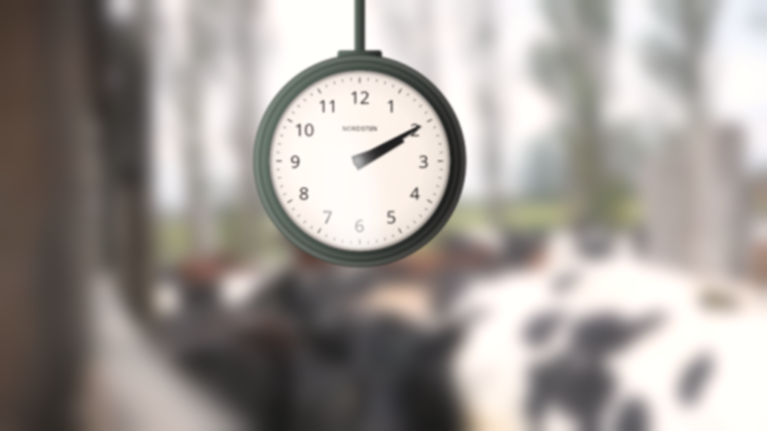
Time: {"hour": 2, "minute": 10}
